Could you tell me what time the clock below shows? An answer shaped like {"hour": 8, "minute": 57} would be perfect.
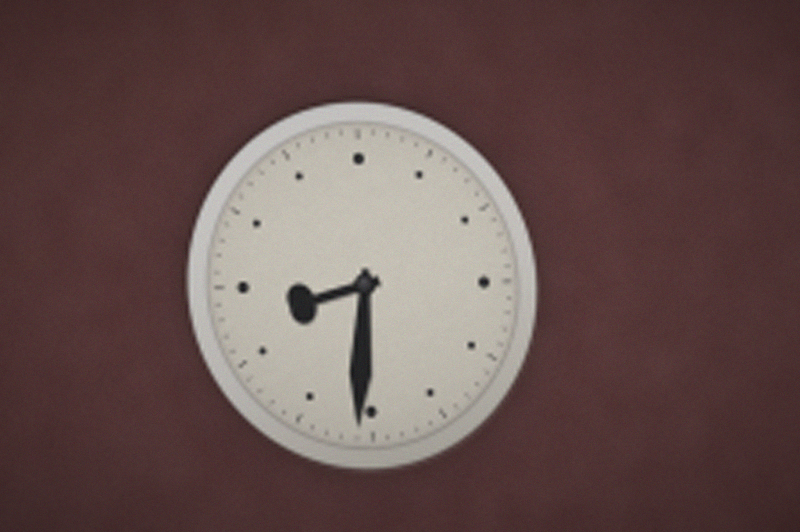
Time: {"hour": 8, "minute": 31}
